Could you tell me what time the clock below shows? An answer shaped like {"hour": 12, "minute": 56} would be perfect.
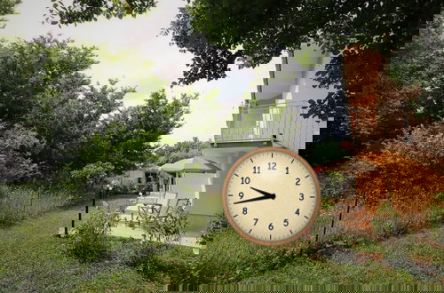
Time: {"hour": 9, "minute": 43}
